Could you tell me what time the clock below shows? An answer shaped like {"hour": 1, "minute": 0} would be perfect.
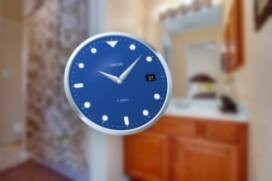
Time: {"hour": 10, "minute": 8}
